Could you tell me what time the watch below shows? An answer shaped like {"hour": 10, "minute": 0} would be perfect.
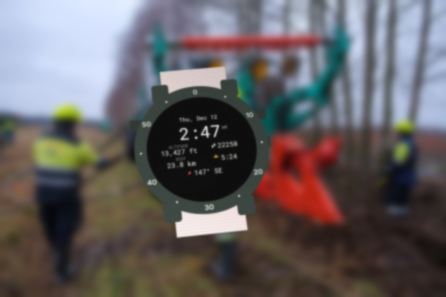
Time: {"hour": 2, "minute": 47}
